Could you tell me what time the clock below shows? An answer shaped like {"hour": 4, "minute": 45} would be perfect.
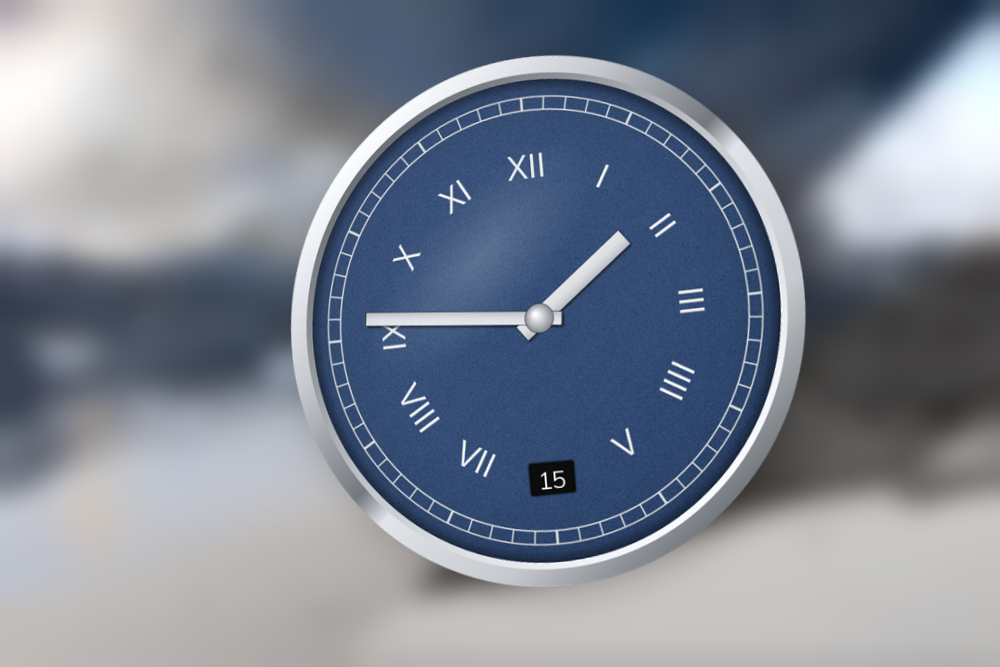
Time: {"hour": 1, "minute": 46}
